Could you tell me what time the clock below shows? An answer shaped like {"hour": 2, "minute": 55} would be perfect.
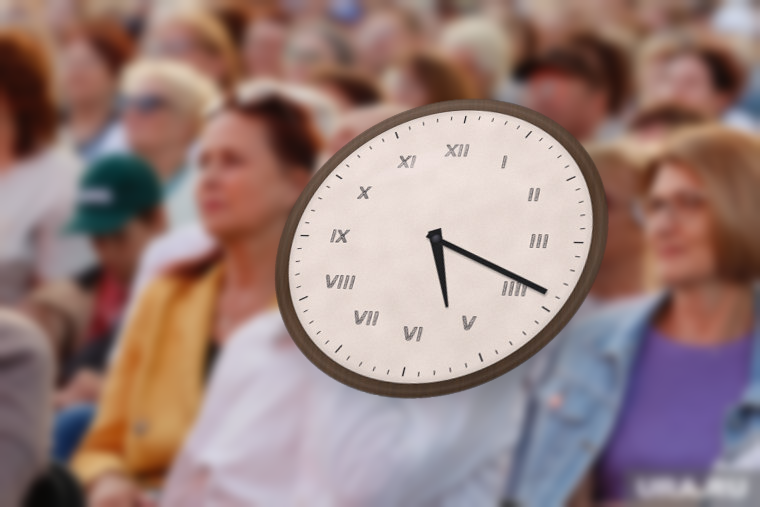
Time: {"hour": 5, "minute": 19}
